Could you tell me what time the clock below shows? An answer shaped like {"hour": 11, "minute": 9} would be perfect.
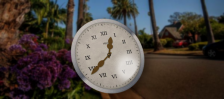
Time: {"hour": 12, "minute": 39}
